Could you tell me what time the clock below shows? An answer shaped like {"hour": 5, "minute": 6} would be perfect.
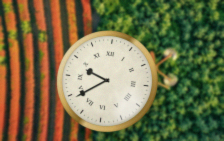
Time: {"hour": 9, "minute": 39}
